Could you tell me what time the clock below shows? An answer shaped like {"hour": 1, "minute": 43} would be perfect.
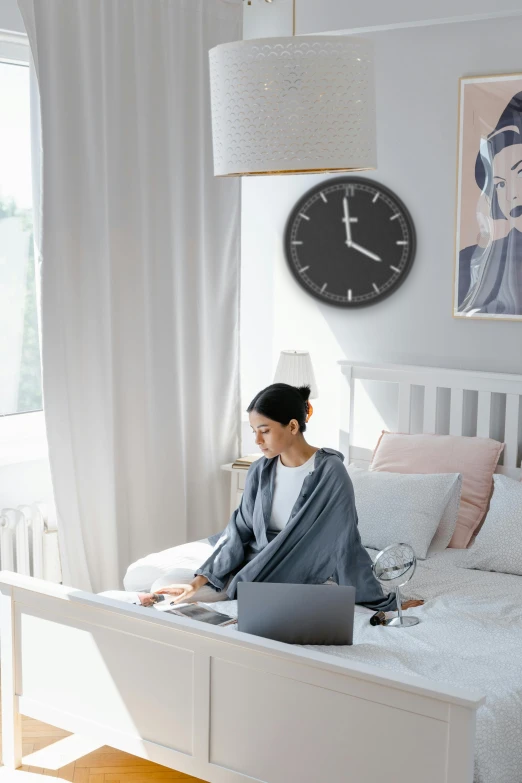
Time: {"hour": 3, "minute": 59}
